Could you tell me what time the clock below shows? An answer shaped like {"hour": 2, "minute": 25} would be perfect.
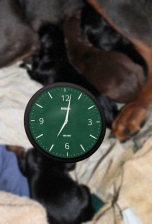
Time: {"hour": 7, "minute": 2}
